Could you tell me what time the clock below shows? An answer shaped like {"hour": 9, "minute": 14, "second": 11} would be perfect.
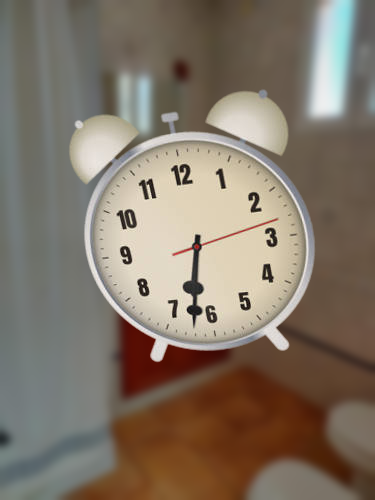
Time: {"hour": 6, "minute": 32, "second": 13}
